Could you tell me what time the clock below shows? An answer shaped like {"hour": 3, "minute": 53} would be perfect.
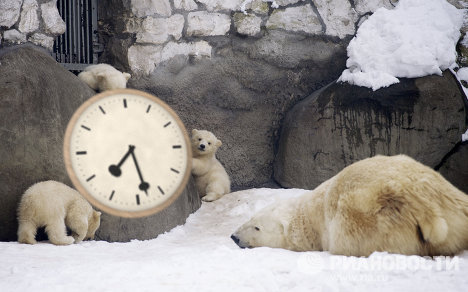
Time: {"hour": 7, "minute": 28}
